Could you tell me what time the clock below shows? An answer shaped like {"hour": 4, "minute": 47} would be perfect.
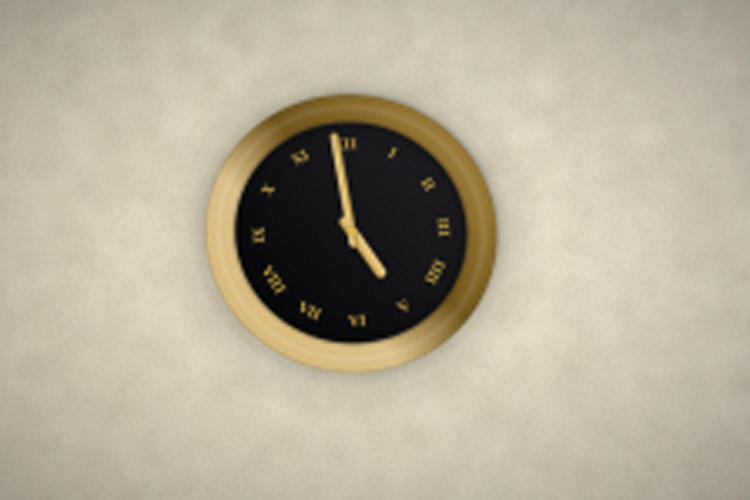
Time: {"hour": 4, "minute": 59}
